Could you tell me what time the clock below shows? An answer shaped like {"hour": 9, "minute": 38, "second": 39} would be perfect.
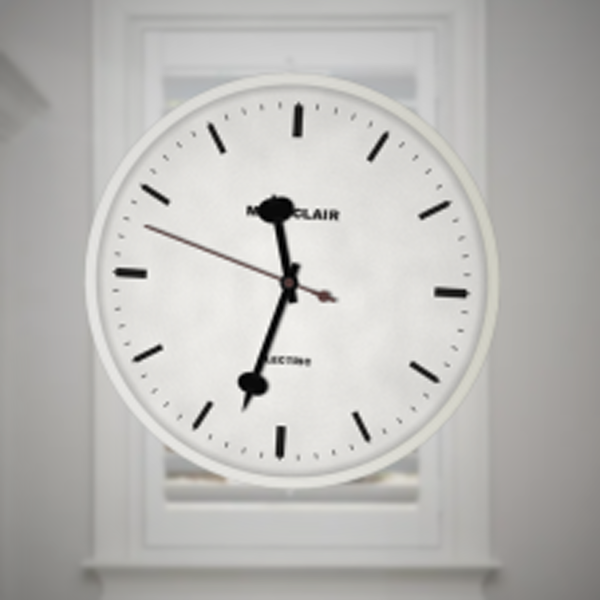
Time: {"hour": 11, "minute": 32, "second": 48}
